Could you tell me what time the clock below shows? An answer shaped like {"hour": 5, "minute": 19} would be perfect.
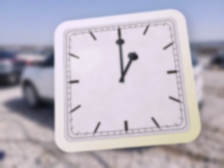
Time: {"hour": 1, "minute": 0}
